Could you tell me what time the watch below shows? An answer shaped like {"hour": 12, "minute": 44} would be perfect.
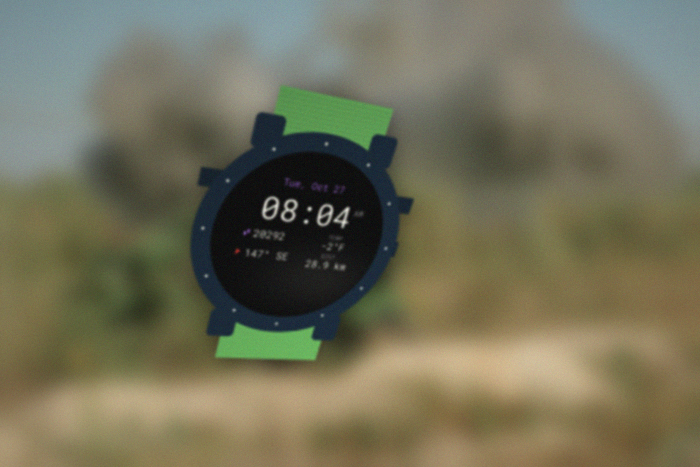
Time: {"hour": 8, "minute": 4}
